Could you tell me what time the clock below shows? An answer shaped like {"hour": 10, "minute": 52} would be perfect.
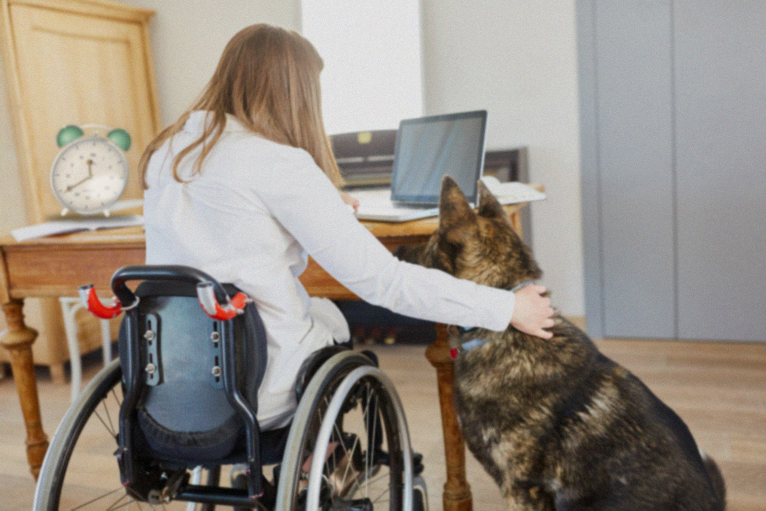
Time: {"hour": 11, "minute": 39}
